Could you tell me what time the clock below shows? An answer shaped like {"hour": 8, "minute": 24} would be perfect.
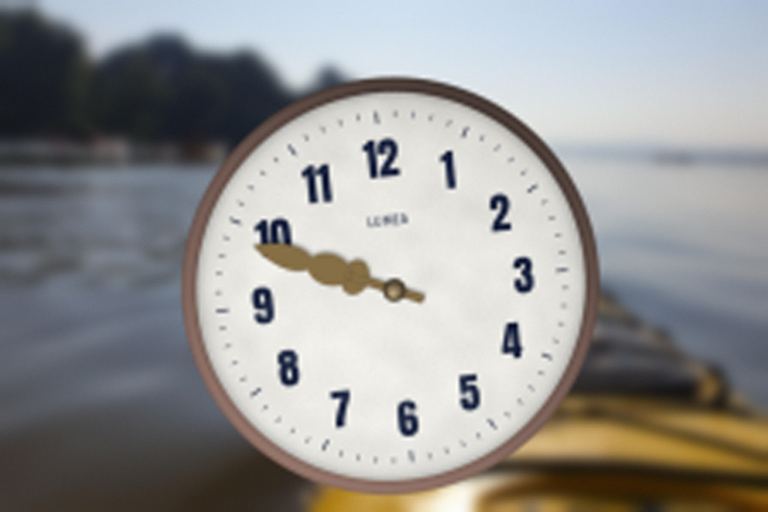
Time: {"hour": 9, "minute": 49}
